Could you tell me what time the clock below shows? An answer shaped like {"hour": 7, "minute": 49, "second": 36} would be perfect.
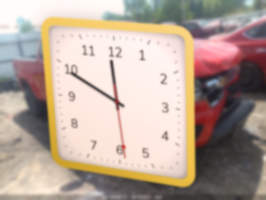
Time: {"hour": 11, "minute": 49, "second": 29}
